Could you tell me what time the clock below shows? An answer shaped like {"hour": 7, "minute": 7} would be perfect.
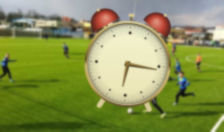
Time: {"hour": 6, "minute": 16}
